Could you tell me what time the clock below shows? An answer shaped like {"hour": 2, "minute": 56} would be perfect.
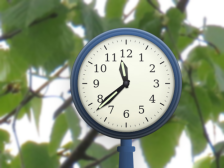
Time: {"hour": 11, "minute": 38}
